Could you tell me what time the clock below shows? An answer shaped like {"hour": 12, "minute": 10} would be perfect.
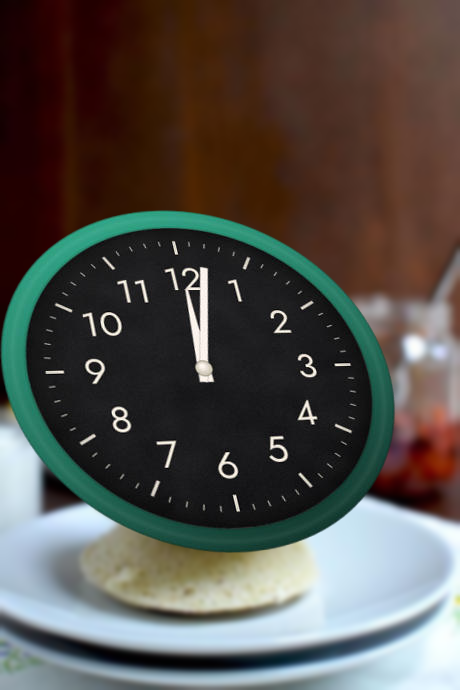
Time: {"hour": 12, "minute": 2}
